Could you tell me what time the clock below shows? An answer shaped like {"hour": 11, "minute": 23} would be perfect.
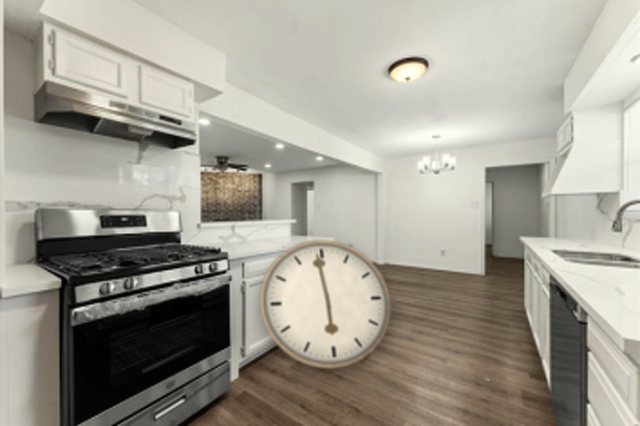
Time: {"hour": 5, "minute": 59}
